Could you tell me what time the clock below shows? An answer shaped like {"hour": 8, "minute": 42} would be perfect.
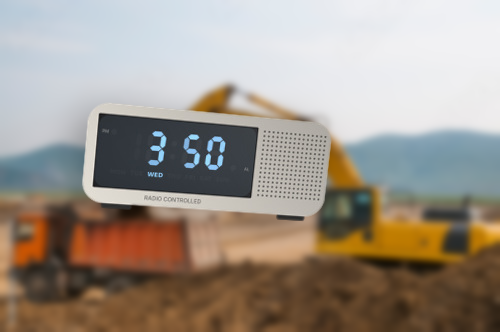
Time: {"hour": 3, "minute": 50}
